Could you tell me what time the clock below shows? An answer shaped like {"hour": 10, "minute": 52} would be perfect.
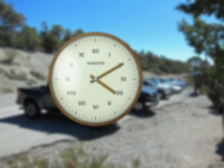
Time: {"hour": 4, "minute": 10}
